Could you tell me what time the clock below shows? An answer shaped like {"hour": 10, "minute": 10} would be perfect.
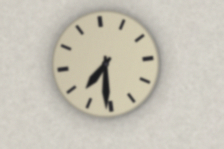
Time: {"hour": 7, "minute": 31}
